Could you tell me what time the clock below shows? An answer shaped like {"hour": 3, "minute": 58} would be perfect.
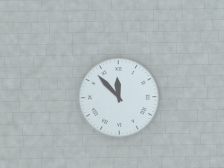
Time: {"hour": 11, "minute": 53}
